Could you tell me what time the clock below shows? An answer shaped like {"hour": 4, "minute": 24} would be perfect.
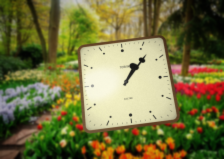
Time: {"hour": 1, "minute": 7}
